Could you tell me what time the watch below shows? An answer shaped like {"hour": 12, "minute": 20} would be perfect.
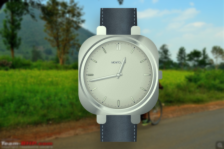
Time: {"hour": 12, "minute": 43}
